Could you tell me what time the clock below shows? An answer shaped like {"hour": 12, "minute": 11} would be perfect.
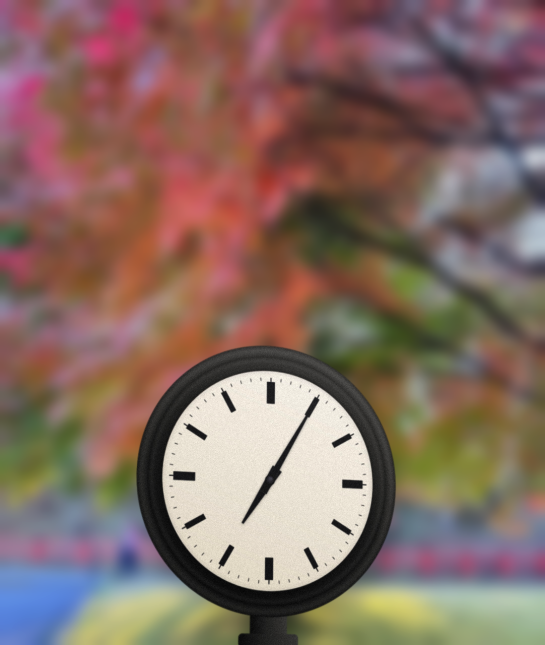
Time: {"hour": 7, "minute": 5}
